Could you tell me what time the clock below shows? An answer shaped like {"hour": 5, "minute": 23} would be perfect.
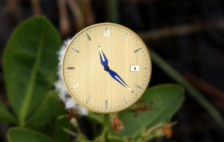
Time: {"hour": 11, "minute": 22}
